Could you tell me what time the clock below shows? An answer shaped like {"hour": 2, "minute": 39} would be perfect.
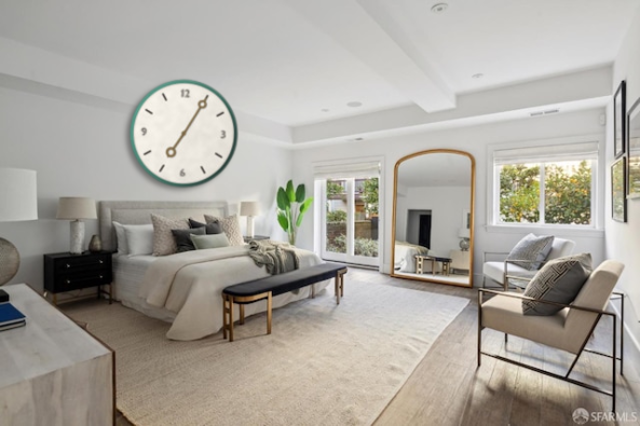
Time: {"hour": 7, "minute": 5}
